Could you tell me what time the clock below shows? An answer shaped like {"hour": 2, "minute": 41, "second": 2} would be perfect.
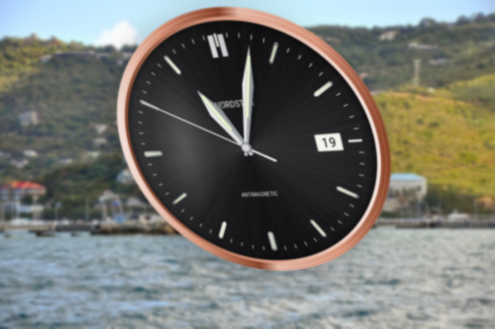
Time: {"hour": 11, "minute": 2, "second": 50}
